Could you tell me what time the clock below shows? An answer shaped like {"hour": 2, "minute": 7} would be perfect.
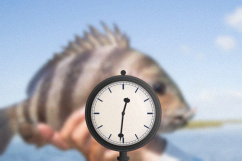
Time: {"hour": 12, "minute": 31}
